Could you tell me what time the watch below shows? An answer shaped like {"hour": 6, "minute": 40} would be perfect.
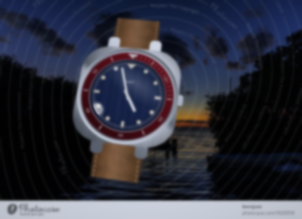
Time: {"hour": 4, "minute": 57}
